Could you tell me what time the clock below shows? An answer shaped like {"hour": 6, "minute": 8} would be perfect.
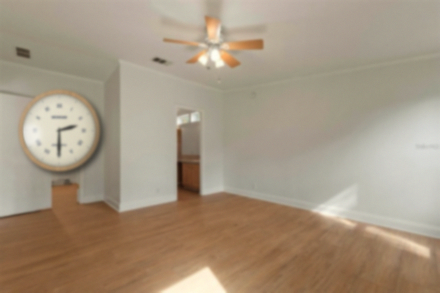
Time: {"hour": 2, "minute": 30}
